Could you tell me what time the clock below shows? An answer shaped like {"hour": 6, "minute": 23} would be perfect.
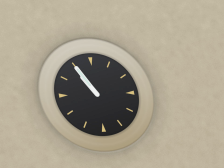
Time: {"hour": 10, "minute": 55}
